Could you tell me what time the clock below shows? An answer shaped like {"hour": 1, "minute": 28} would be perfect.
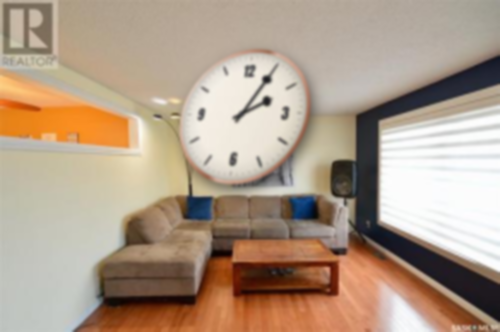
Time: {"hour": 2, "minute": 5}
